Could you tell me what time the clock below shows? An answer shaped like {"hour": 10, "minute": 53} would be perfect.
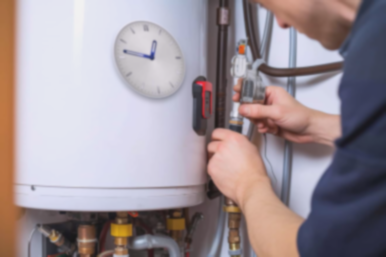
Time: {"hour": 12, "minute": 47}
